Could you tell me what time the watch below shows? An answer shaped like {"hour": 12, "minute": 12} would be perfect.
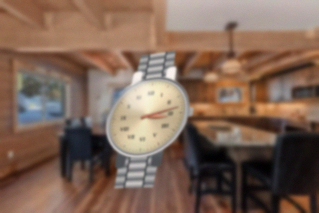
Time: {"hour": 3, "minute": 13}
